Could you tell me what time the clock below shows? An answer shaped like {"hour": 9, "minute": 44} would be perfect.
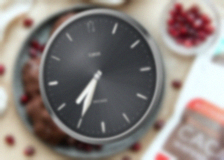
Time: {"hour": 7, "minute": 35}
